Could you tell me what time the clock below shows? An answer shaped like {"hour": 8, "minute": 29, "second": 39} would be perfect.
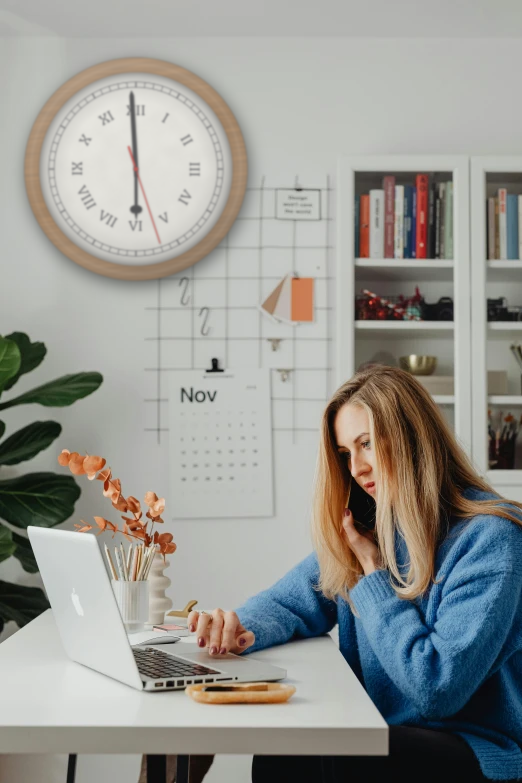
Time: {"hour": 5, "minute": 59, "second": 27}
